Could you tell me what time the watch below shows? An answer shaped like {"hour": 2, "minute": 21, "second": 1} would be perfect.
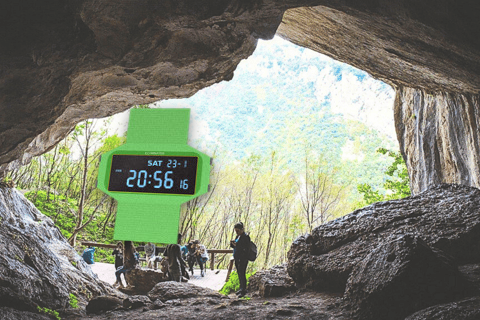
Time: {"hour": 20, "minute": 56, "second": 16}
